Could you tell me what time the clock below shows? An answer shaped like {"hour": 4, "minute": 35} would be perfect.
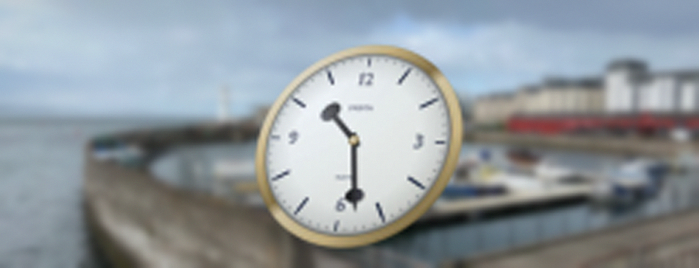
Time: {"hour": 10, "minute": 28}
